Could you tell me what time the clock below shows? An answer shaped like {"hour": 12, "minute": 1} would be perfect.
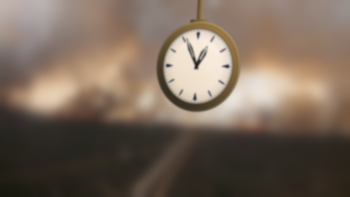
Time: {"hour": 12, "minute": 56}
